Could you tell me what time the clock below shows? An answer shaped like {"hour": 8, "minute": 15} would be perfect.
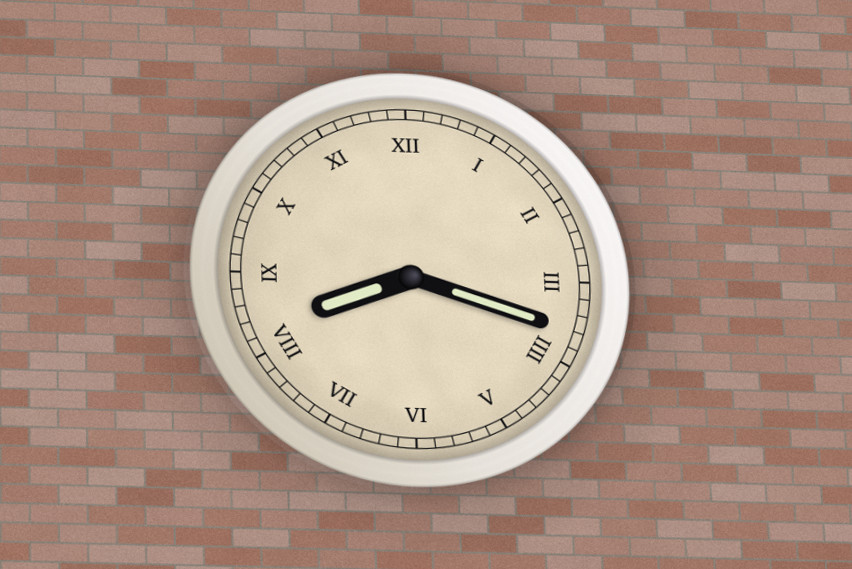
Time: {"hour": 8, "minute": 18}
